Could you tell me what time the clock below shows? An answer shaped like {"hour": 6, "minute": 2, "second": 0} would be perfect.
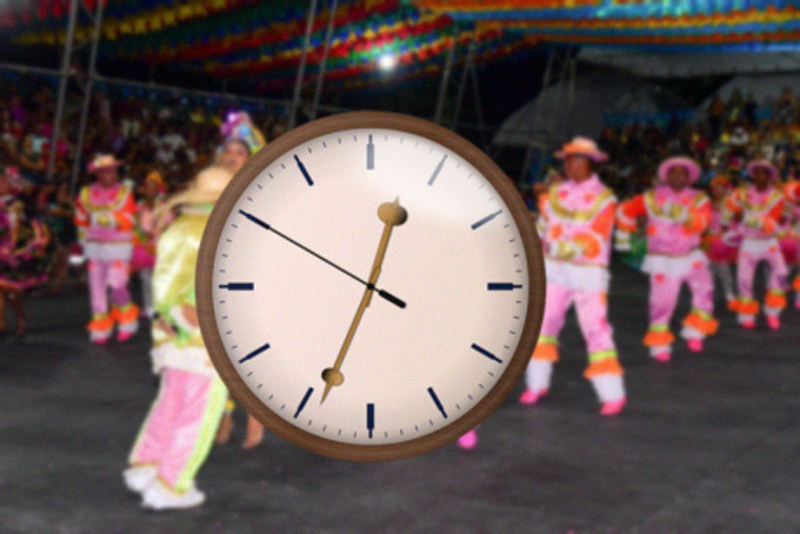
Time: {"hour": 12, "minute": 33, "second": 50}
